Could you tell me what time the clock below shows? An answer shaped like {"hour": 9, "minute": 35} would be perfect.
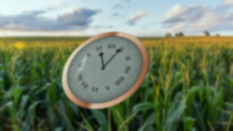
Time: {"hour": 11, "minute": 4}
